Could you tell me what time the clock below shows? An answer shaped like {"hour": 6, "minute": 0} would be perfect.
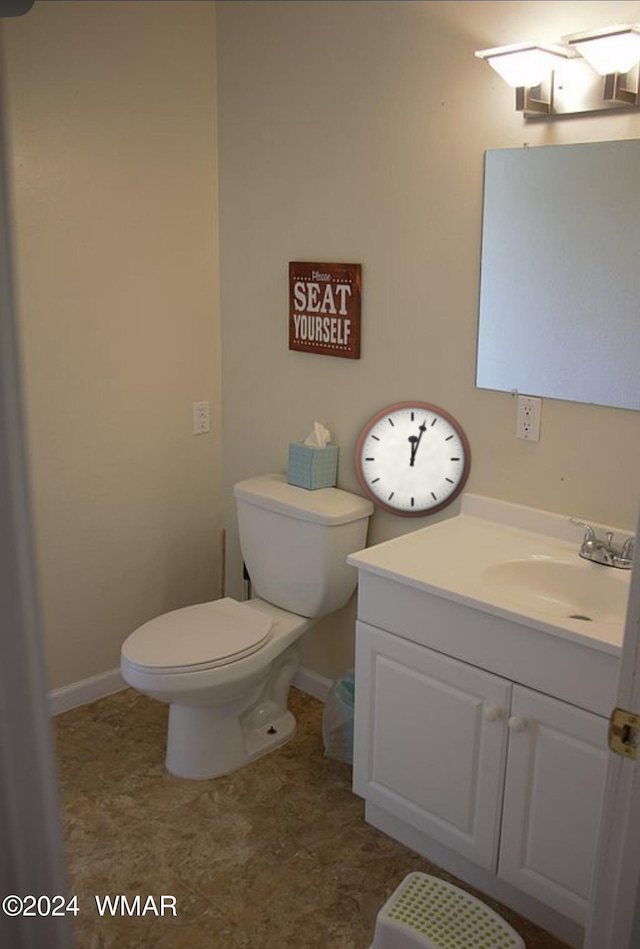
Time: {"hour": 12, "minute": 3}
